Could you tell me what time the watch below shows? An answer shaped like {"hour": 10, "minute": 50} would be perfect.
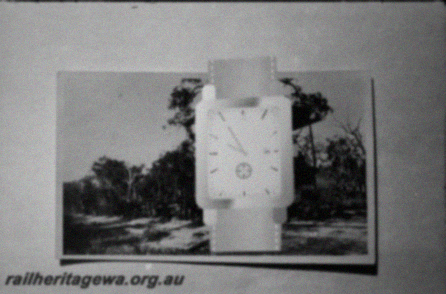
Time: {"hour": 9, "minute": 55}
